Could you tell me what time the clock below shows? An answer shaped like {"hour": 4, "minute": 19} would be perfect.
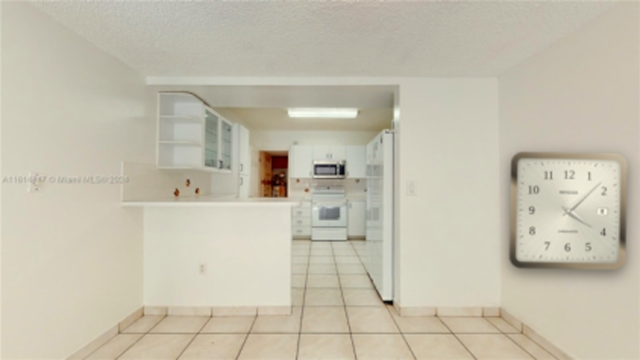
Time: {"hour": 4, "minute": 8}
